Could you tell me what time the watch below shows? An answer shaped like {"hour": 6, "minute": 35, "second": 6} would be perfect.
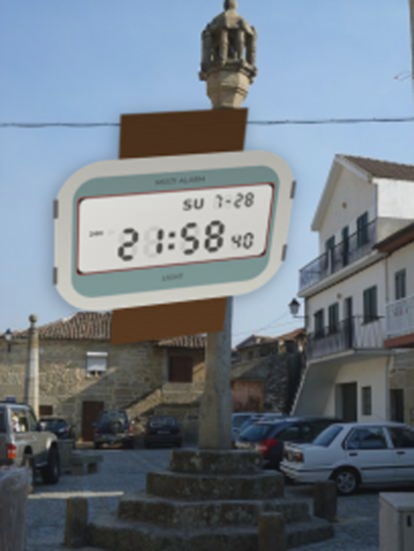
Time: {"hour": 21, "minute": 58, "second": 40}
